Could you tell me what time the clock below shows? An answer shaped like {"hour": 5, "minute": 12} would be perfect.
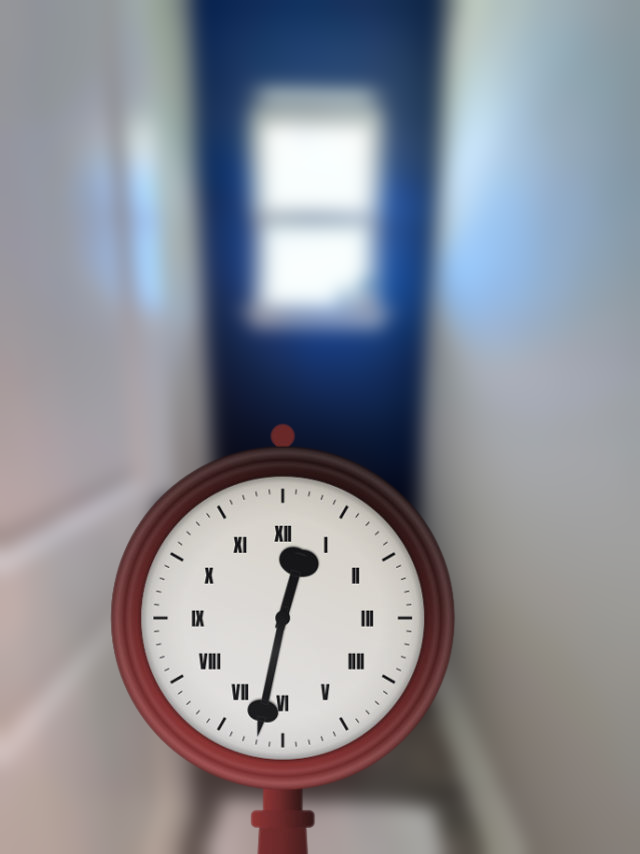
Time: {"hour": 12, "minute": 32}
